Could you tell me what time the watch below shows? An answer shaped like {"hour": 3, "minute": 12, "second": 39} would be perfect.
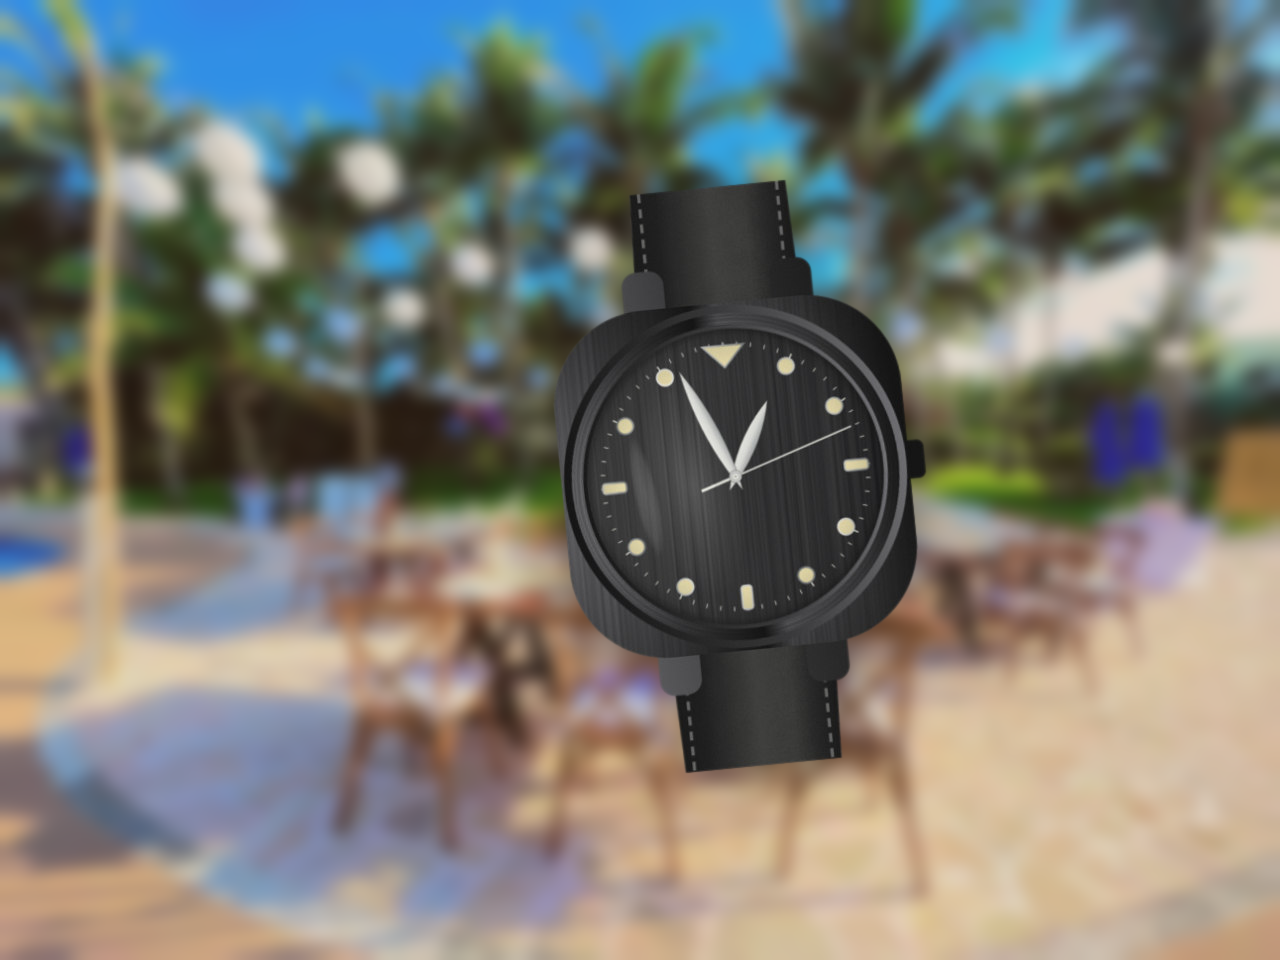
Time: {"hour": 12, "minute": 56, "second": 12}
